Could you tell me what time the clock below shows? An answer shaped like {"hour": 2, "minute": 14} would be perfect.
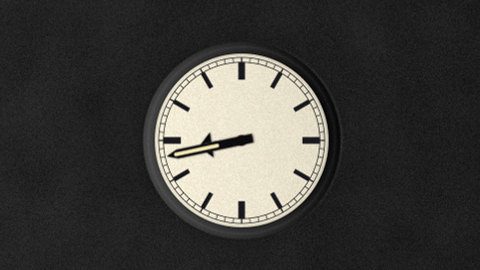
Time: {"hour": 8, "minute": 43}
